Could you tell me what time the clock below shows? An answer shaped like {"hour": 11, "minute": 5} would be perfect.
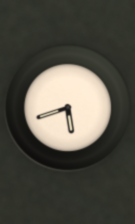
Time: {"hour": 5, "minute": 42}
